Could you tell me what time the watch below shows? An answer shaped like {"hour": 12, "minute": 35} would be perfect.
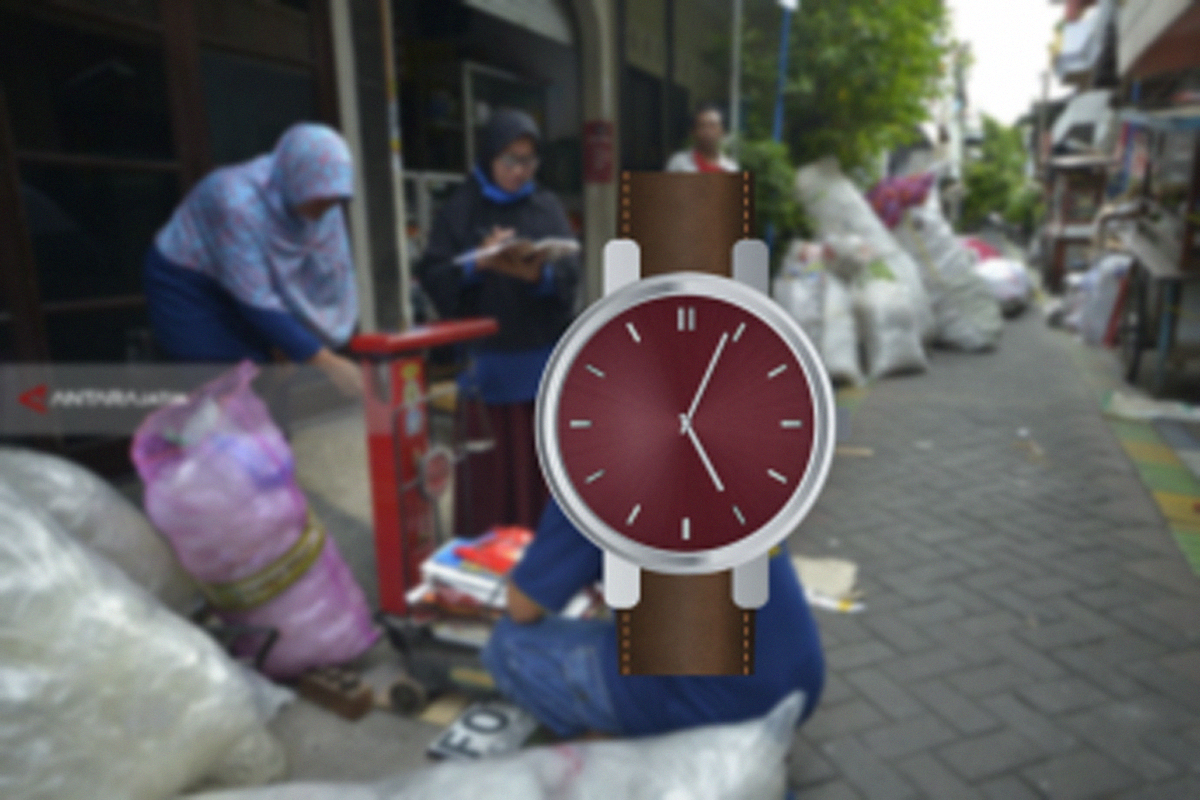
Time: {"hour": 5, "minute": 4}
